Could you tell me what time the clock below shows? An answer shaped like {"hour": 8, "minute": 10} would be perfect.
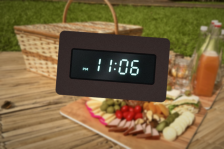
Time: {"hour": 11, "minute": 6}
